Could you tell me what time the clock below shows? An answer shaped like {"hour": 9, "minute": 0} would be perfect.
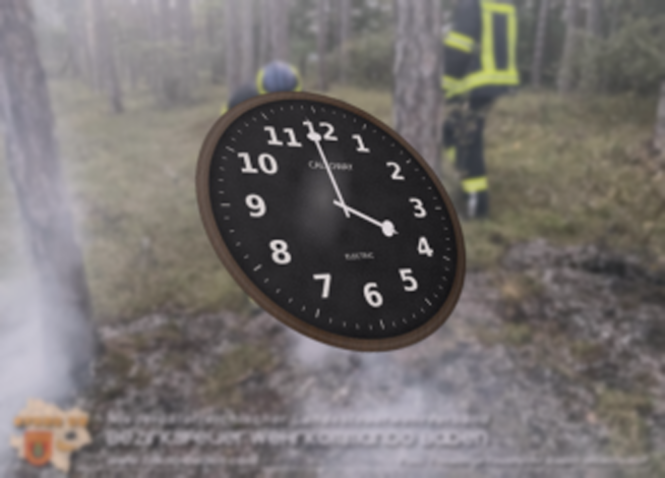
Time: {"hour": 3, "minute": 59}
